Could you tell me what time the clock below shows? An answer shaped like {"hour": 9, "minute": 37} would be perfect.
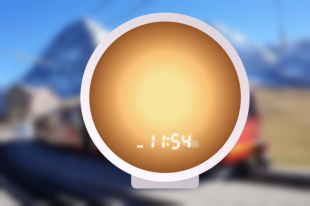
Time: {"hour": 11, "minute": 54}
